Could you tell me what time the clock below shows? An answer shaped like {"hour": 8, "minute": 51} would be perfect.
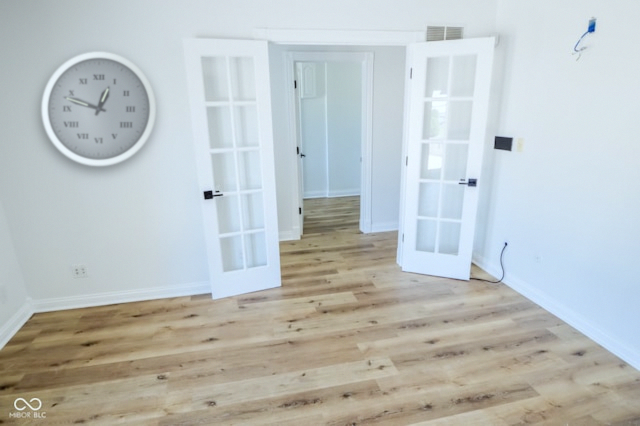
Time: {"hour": 12, "minute": 48}
